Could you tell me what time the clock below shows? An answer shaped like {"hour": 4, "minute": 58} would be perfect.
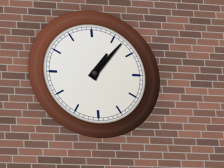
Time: {"hour": 1, "minute": 7}
